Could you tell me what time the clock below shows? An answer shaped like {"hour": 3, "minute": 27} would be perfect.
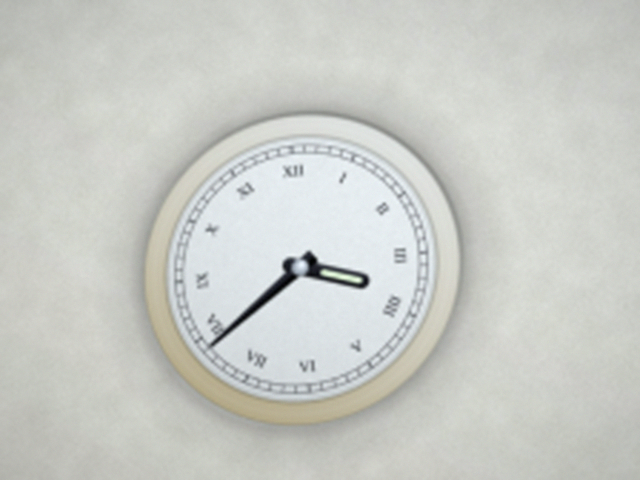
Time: {"hour": 3, "minute": 39}
